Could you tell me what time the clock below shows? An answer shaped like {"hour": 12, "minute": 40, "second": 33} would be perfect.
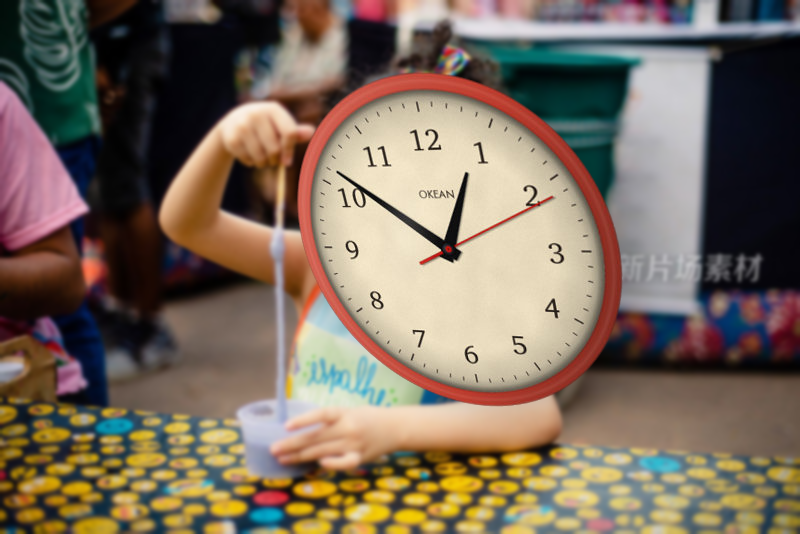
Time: {"hour": 12, "minute": 51, "second": 11}
